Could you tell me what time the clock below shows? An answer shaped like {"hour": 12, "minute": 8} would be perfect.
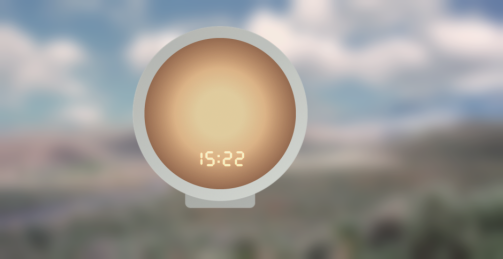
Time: {"hour": 15, "minute": 22}
